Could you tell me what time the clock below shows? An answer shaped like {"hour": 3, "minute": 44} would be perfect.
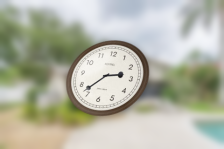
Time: {"hour": 2, "minute": 37}
